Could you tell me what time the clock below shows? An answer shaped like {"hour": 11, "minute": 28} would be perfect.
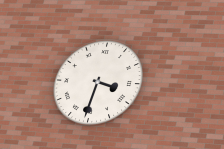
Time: {"hour": 3, "minute": 31}
